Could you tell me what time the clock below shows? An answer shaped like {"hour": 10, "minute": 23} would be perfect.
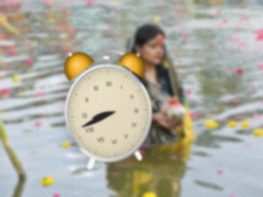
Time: {"hour": 8, "minute": 42}
